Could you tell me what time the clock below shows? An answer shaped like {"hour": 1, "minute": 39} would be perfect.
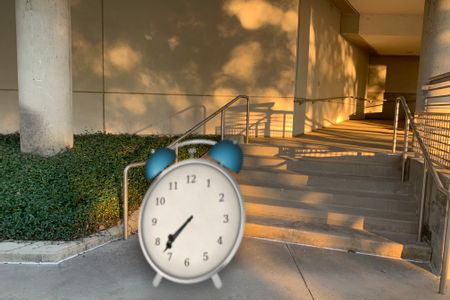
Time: {"hour": 7, "minute": 37}
